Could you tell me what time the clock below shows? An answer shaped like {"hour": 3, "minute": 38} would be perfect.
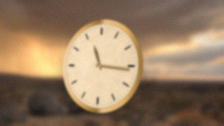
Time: {"hour": 11, "minute": 16}
